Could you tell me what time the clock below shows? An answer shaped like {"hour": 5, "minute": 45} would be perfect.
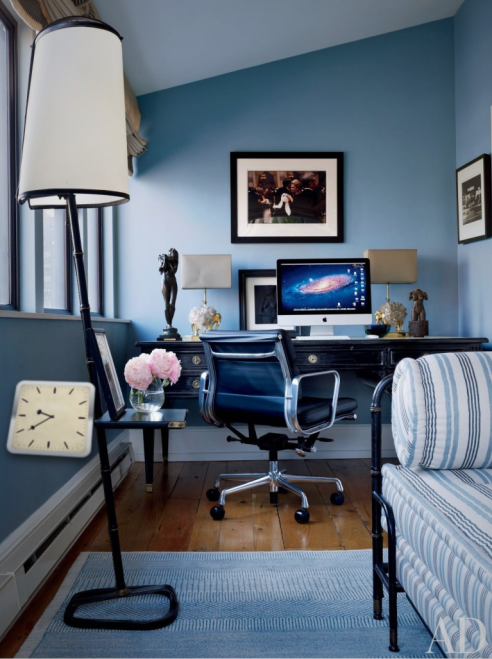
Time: {"hour": 9, "minute": 39}
